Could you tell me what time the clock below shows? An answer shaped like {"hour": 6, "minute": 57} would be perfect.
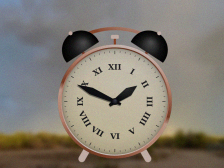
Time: {"hour": 1, "minute": 49}
